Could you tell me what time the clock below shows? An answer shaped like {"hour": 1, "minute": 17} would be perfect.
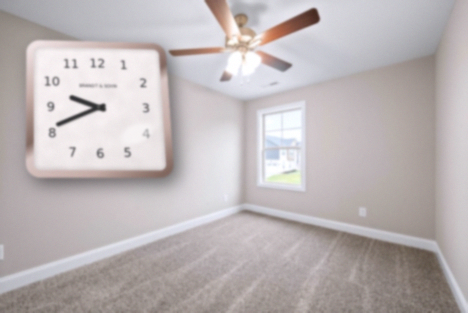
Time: {"hour": 9, "minute": 41}
